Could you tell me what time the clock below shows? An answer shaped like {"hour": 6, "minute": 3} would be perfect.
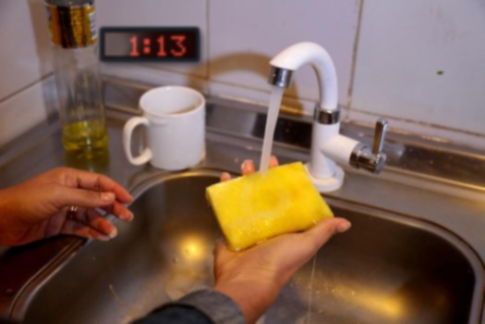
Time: {"hour": 1, "minute": 13}
